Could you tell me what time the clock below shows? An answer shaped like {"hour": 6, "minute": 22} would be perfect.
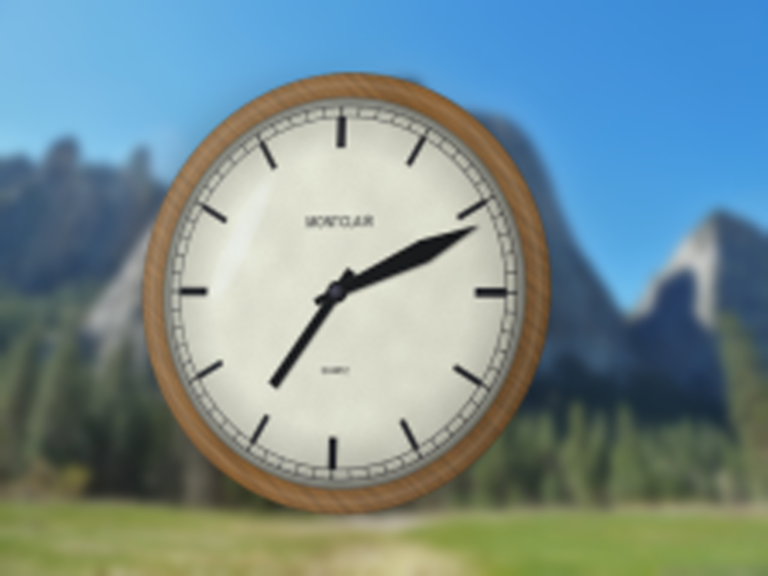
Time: {"hour": 7, "minute": 11}
